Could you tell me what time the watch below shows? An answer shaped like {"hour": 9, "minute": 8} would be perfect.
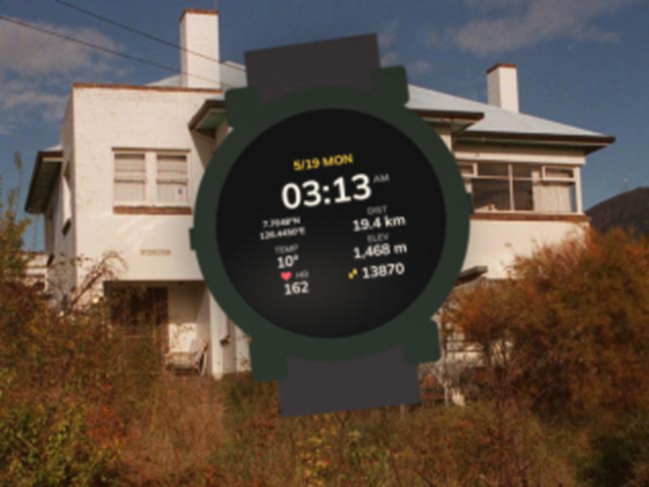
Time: {"hour": 3, "minute": 13}
